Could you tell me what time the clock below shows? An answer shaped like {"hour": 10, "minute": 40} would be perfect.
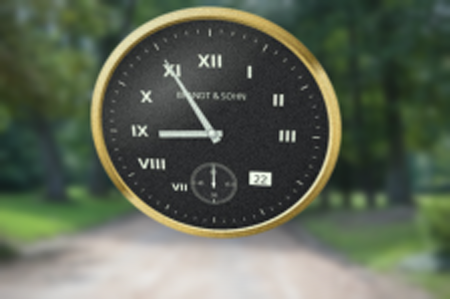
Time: {"hour": 8, "minute": 55}
